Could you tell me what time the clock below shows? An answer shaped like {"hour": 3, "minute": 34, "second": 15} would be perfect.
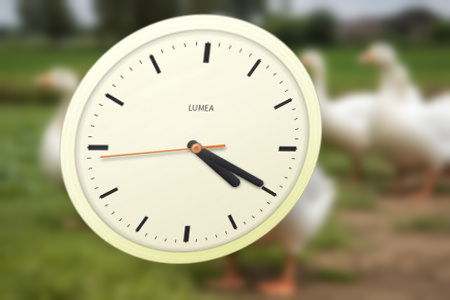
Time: {"hour": 4, "minute": 19, "second": 44}
